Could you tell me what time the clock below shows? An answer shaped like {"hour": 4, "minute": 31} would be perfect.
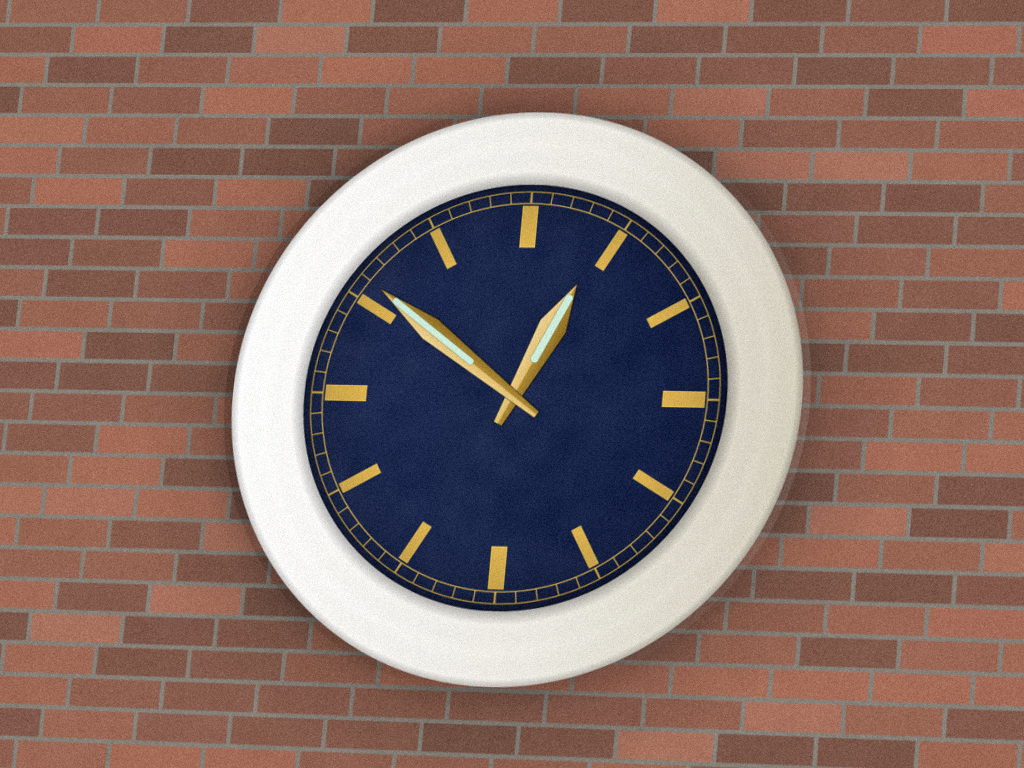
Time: {"hour": 12, "minute": 51}
